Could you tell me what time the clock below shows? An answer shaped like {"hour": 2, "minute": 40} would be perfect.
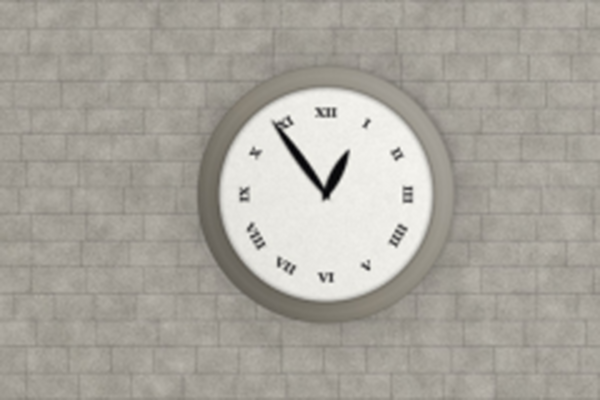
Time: {"hour": 12, "minute": 54}
